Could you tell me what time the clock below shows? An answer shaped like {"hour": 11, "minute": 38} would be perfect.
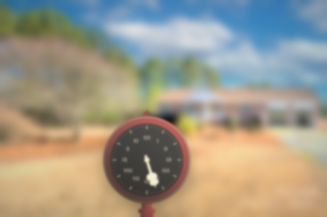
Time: {"hour": 5, "minute": 27}
